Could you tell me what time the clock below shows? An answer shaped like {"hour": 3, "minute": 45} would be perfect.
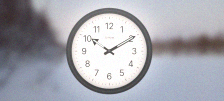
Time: {"hour": 10, "minute": 10}
